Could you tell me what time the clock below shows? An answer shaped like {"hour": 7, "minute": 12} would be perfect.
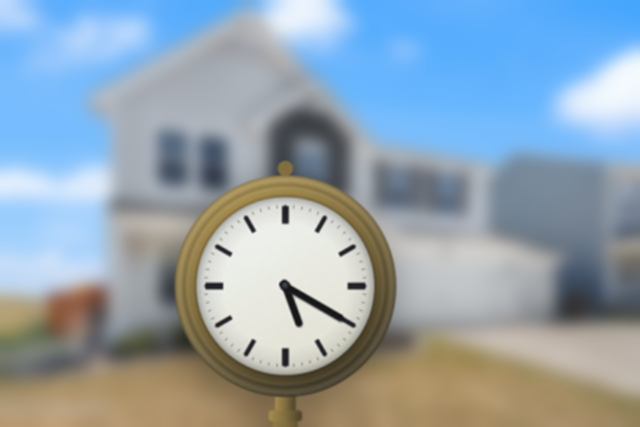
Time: {"hour": 5, "minute": 20}
